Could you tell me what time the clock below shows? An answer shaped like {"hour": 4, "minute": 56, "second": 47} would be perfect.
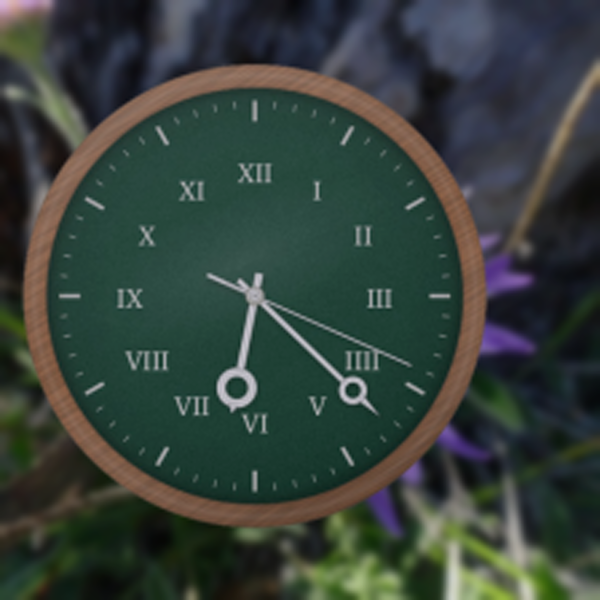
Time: {"hour": 6, "minute": 22, "second": 19}
